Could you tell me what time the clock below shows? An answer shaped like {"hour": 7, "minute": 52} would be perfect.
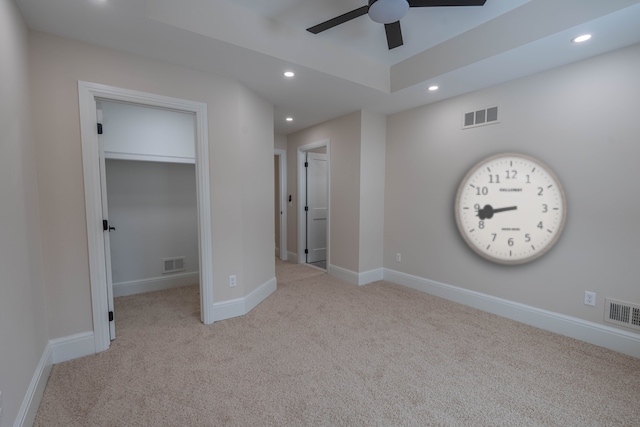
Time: {"hour": 8, "minute": 43}
